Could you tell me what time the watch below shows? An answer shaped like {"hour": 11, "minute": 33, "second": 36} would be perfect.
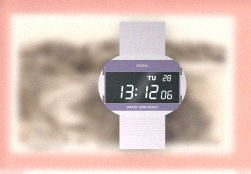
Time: {"hour": 13, "minute": 12, "second": 6}
